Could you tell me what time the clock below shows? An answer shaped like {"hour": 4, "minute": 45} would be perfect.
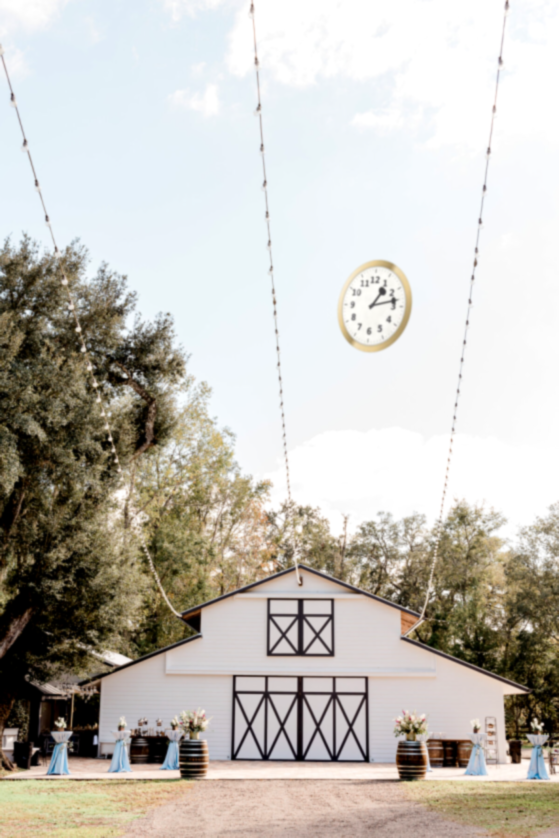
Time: {"hour": 1, "minute": 13}
